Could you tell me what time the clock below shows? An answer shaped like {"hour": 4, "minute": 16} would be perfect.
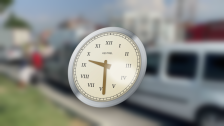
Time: {"hour": 9, "minute": 29}
